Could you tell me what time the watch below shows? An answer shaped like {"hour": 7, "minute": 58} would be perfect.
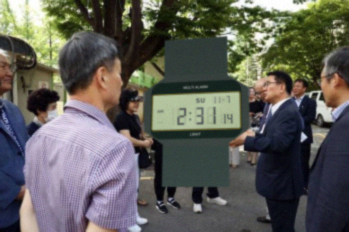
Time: {"hour": 2, "minute": 31}
